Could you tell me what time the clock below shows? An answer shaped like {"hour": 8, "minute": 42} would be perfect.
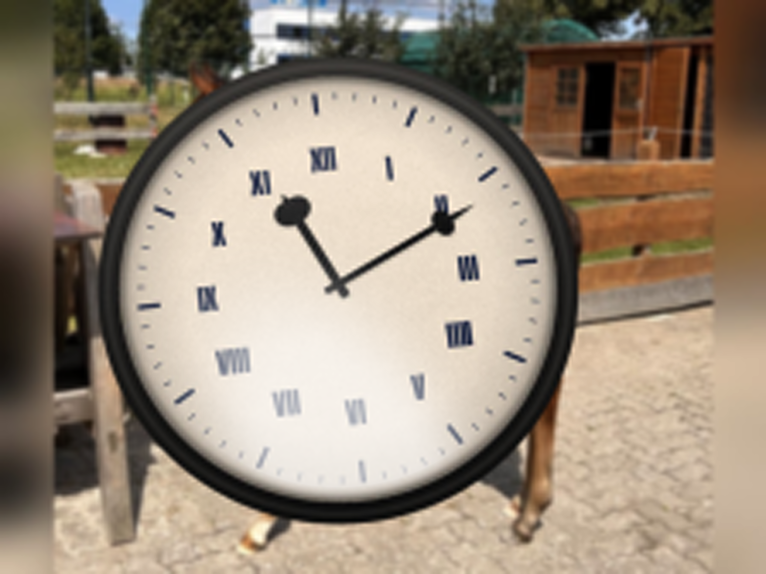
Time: {"hour": 11, "minute": 11}
